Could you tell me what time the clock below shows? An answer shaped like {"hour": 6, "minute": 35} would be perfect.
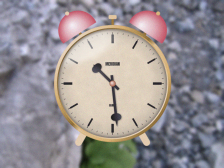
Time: {"hour": 10, "minute": 29}
